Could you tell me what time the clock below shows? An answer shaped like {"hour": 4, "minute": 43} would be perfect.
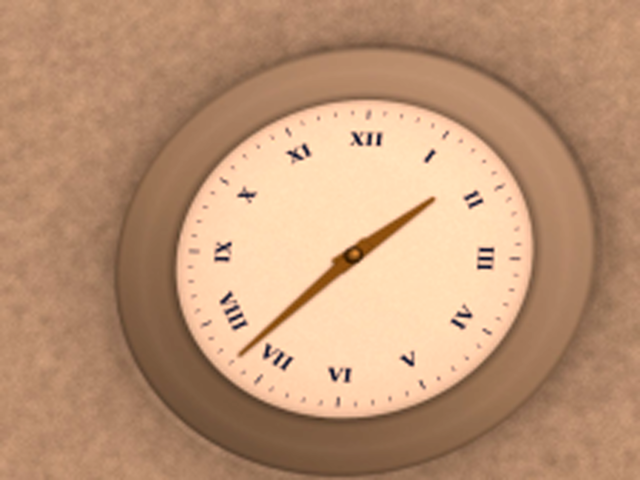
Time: {"hour": 1, "minute": 37}
